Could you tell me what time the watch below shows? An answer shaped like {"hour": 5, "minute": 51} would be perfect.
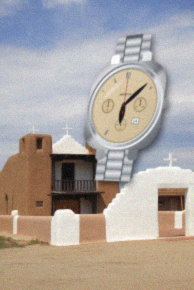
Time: {"hour": 6, "minute": 8}
